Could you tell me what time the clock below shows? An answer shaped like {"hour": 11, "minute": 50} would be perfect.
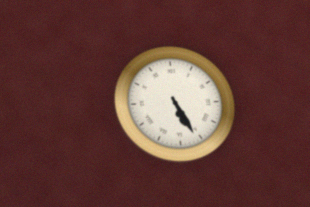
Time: {"hour": 5, "minute": 26}
